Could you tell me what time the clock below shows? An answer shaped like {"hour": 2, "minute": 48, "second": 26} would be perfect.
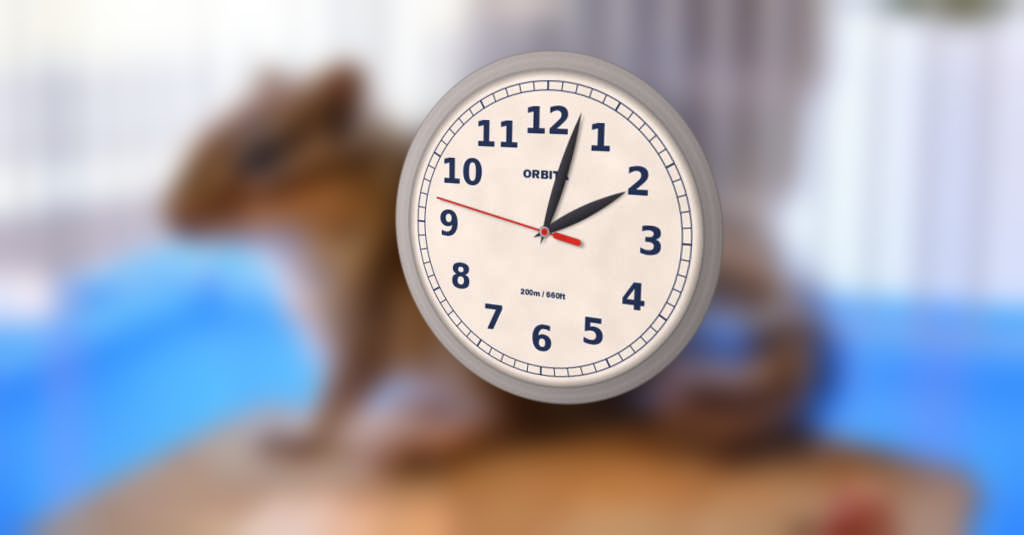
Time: {"hour": 2, "minute": 2, "second": 47}
